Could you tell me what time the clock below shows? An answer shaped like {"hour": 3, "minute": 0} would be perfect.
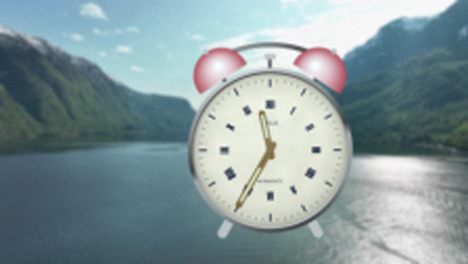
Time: {"hour": 11, "minute": 35}
